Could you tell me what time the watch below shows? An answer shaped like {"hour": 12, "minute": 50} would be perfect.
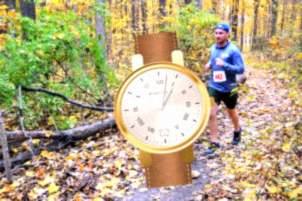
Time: {"hour": 1, "minute": 2}
